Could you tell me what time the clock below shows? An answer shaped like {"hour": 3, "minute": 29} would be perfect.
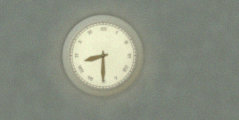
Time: {"hour": 8, "minute": 30}
